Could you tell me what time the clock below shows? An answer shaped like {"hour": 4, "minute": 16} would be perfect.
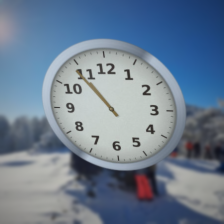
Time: {"hour": 10, "minute": 54}
